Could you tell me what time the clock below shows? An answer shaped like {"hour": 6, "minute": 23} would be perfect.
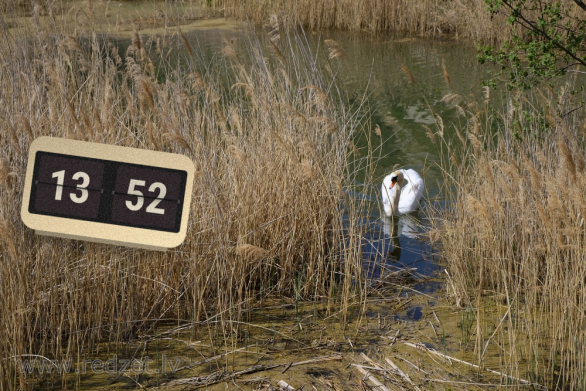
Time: {"hour": 13, "minute": 52}
